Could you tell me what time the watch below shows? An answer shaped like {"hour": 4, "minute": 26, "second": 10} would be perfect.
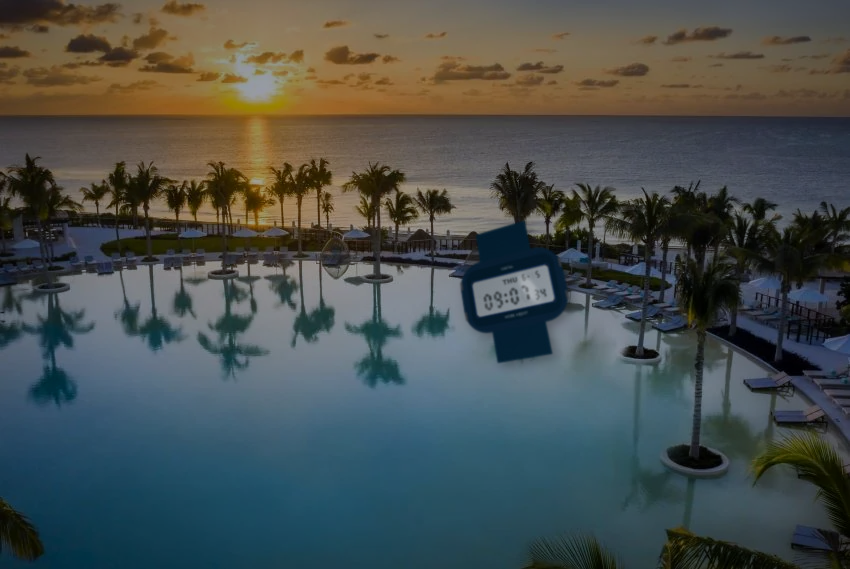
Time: {"hour": 9, "minute": 7, "second": 34}
